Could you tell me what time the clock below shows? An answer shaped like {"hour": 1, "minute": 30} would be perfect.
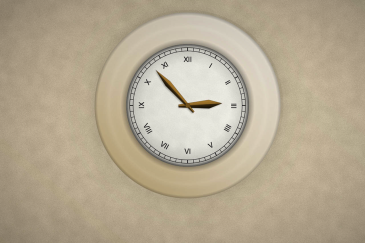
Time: {"hour": 2, "minute": 53}
